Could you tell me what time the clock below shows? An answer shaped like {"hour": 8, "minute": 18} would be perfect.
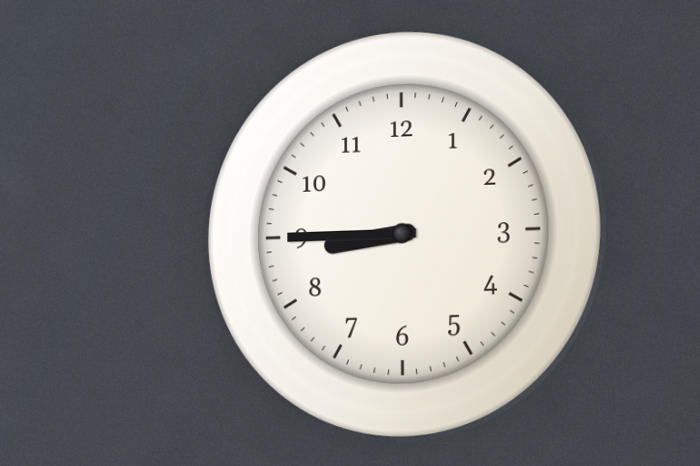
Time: {"hour": 8, "minute": 45}
